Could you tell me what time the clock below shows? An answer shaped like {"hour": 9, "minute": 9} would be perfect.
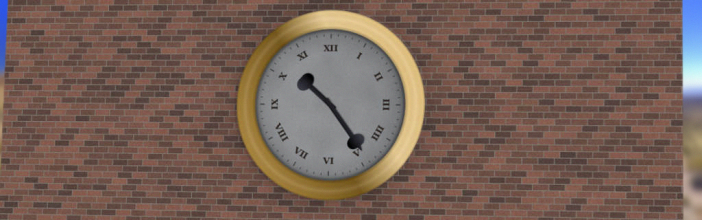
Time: {"hour": 10, "minute": 24}
